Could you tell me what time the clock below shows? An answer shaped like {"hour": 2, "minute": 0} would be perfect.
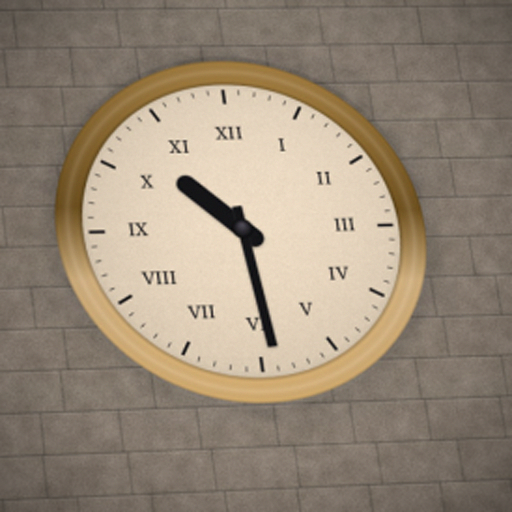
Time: {"hour": 10, "minute": 29}
